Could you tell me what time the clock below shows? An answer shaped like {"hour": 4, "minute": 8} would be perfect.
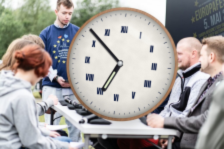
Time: {"hour": 6, "minute": 52}
